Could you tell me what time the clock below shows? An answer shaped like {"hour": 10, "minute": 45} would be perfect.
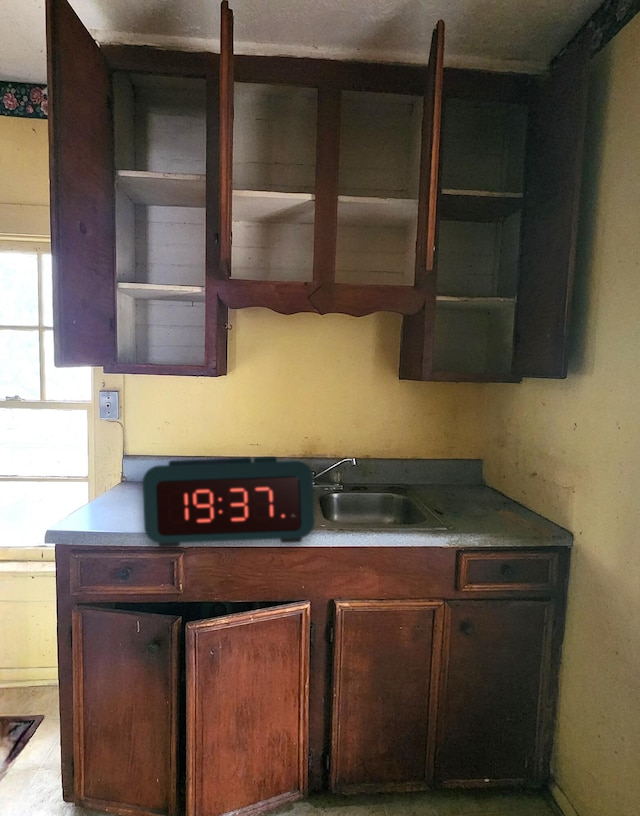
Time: {"hour": 19, "minute": 37}
